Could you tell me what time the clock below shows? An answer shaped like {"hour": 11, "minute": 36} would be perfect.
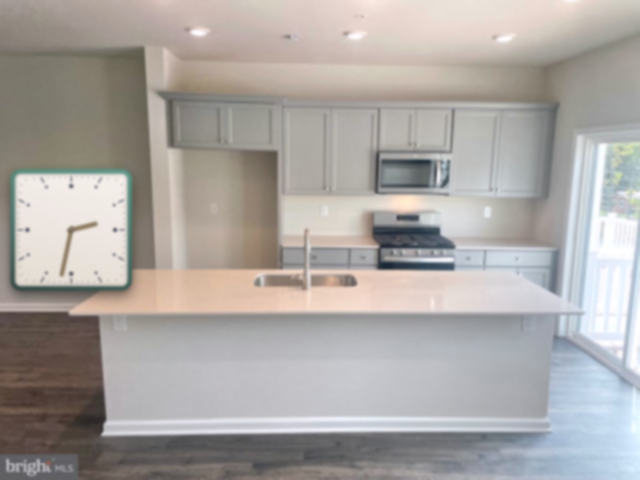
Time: {"hour": 2, "minute": 32}
